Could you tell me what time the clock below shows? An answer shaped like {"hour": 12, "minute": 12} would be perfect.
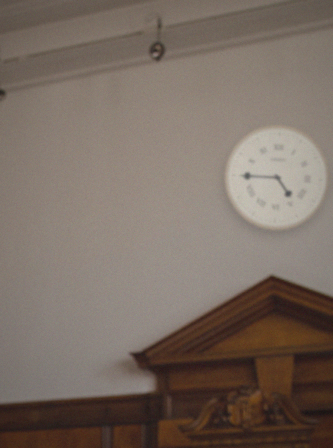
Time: {"hour": 4, "minute": 45}
